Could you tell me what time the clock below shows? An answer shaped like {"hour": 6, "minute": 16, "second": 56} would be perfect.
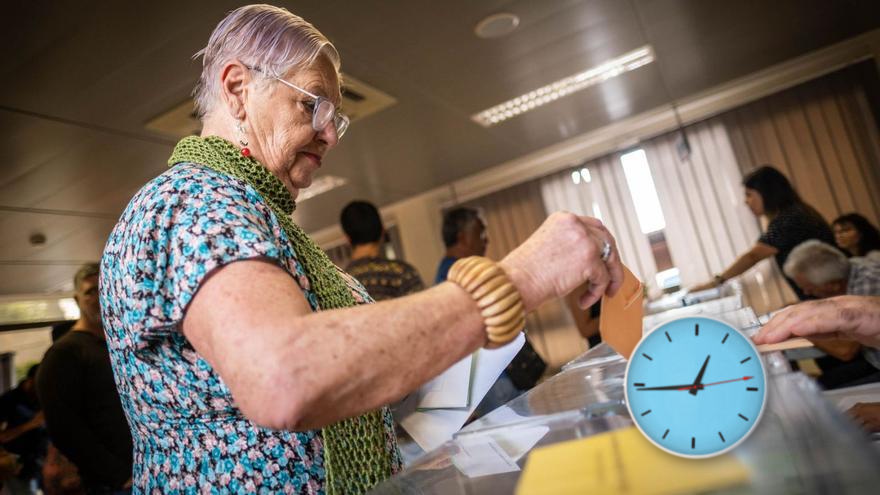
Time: {"hour": 12, "minute": 44, "second": 13}
